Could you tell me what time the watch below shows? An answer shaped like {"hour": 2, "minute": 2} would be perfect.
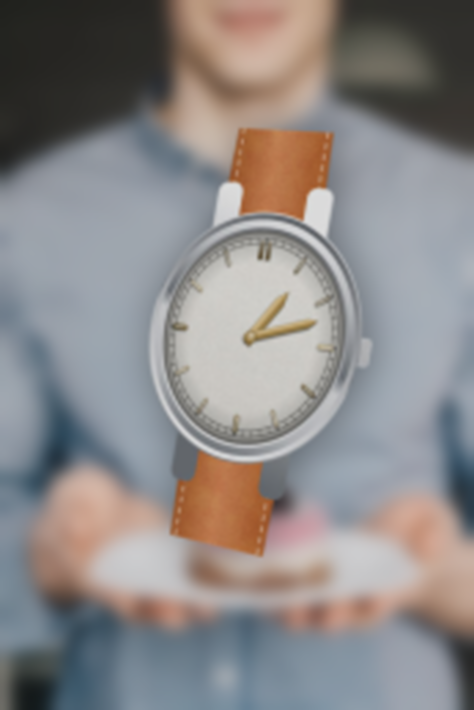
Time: {"hour": 1, "minute": 12}
